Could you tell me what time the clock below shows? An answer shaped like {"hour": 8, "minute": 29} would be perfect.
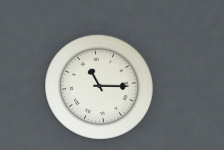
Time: {"hour": 11, "minute": 16}
